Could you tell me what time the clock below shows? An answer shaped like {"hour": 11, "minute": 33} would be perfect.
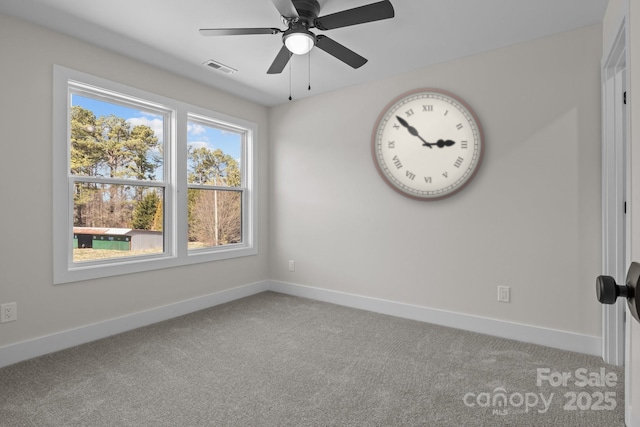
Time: {"hour": 2, "minute": 52}
